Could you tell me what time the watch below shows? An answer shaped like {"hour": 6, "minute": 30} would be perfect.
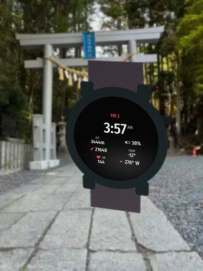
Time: {"hour": 3, "minute": 57}
